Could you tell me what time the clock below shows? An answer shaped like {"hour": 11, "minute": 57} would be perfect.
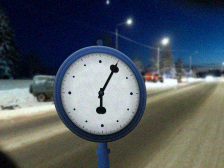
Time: {"hour": 6, "minute": 5}
